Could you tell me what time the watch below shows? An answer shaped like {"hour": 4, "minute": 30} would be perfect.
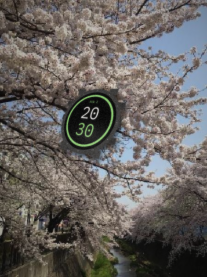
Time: {"hour": 20, "minute": 30}
